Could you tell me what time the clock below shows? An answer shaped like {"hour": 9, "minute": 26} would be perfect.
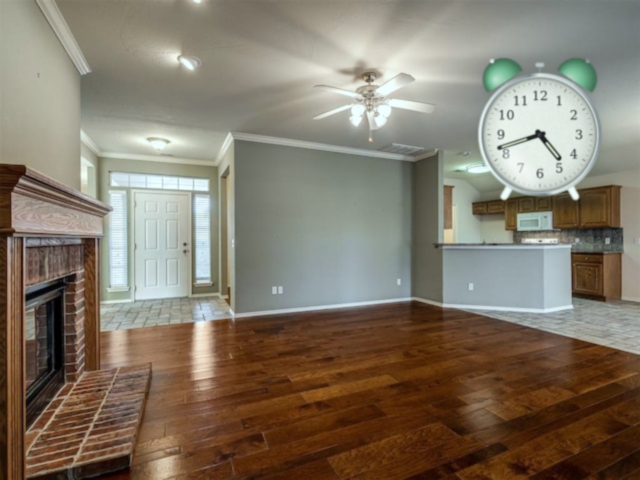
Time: {"hour": 4, "minute": 42}
